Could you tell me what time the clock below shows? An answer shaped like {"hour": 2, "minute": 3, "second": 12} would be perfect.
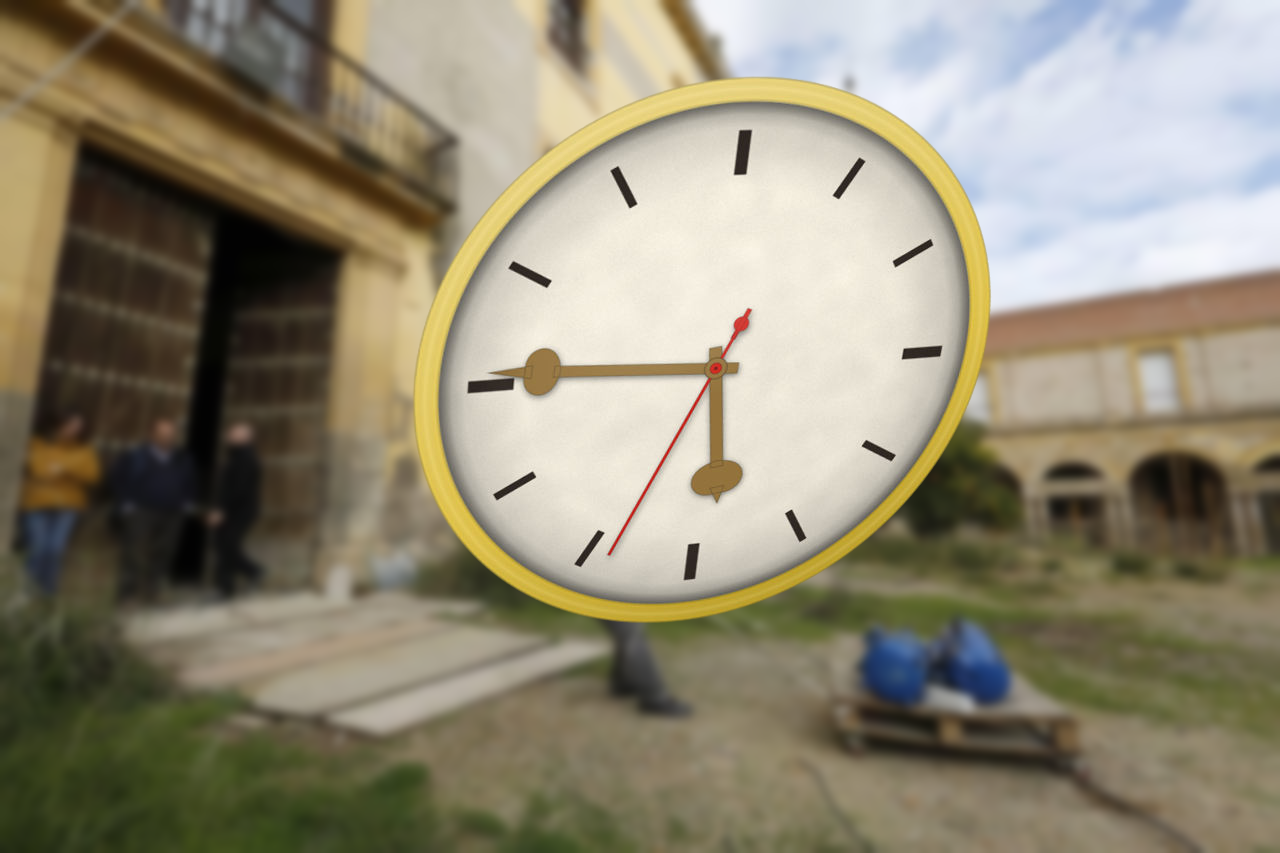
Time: {"hour": 5, "minute": 45, "second": 34}
